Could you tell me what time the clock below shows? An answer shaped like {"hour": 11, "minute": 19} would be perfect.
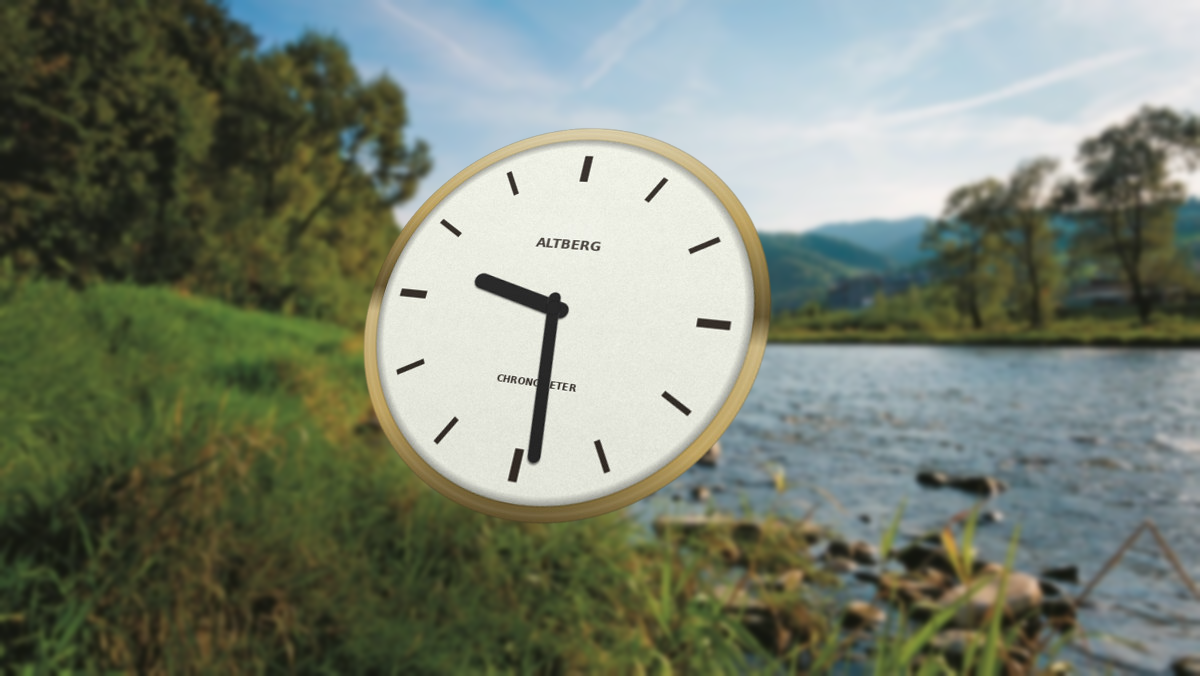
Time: {"hour": 9, "minute": 29}
